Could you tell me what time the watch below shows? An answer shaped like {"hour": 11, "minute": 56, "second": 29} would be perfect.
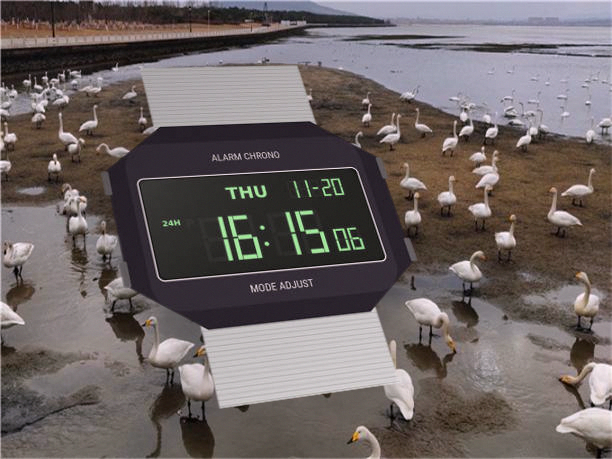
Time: {"hour": 16, "minute": 15, "second": 6}
